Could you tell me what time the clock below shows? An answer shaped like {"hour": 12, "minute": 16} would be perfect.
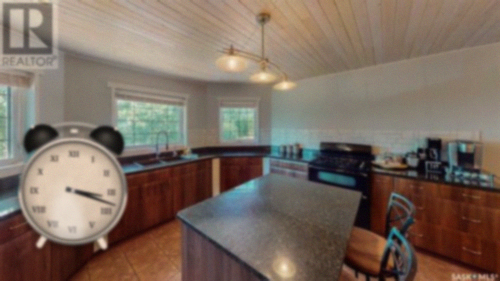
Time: {"hour": 3, "minute": 18}
